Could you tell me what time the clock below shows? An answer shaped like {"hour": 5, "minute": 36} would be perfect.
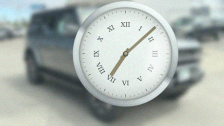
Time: {"hour": 7, "minute": 8}
